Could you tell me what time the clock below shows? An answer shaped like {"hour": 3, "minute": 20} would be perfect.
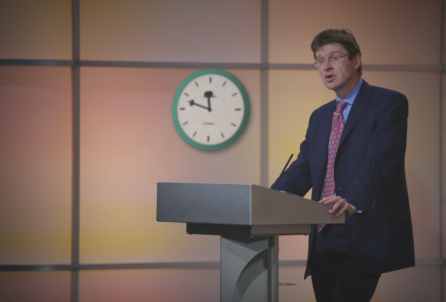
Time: {"hour": 11, "minute": 48}
